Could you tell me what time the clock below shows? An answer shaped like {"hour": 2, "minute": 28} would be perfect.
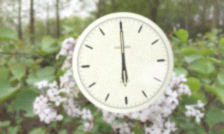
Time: {"hour": 6, "minute": 0}
